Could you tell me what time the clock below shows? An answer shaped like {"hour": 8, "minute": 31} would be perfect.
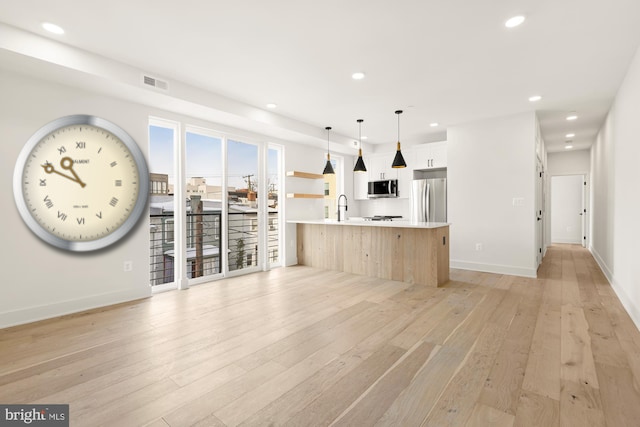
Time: {"hour": 10, "minute": 49}
